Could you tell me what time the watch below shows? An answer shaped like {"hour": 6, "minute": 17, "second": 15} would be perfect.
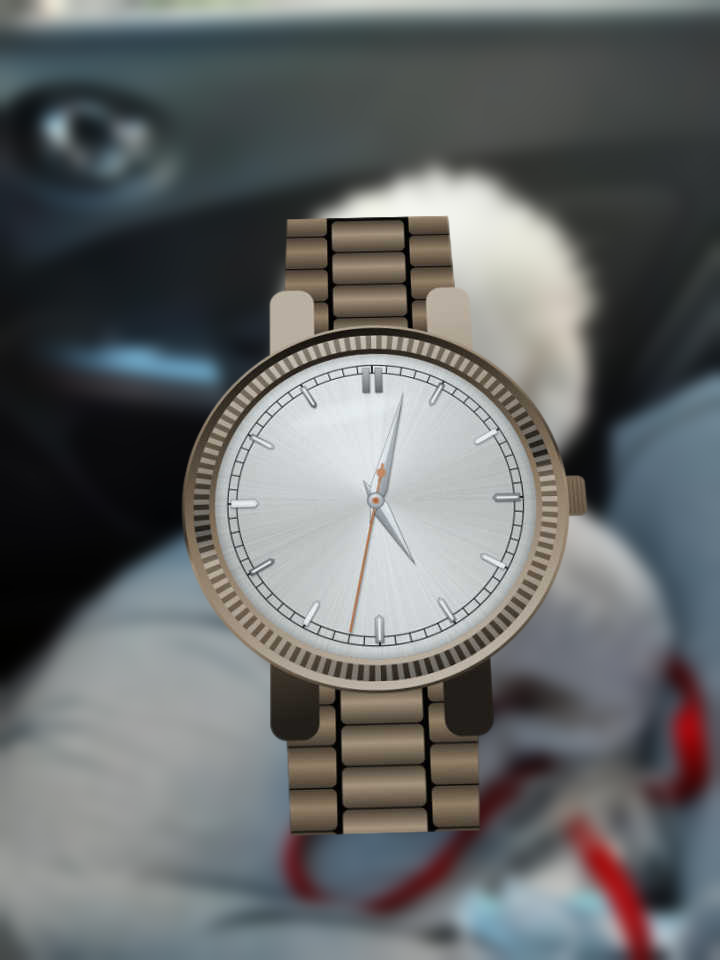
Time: {"hour": 5, "minute": 2, "second": 32}
